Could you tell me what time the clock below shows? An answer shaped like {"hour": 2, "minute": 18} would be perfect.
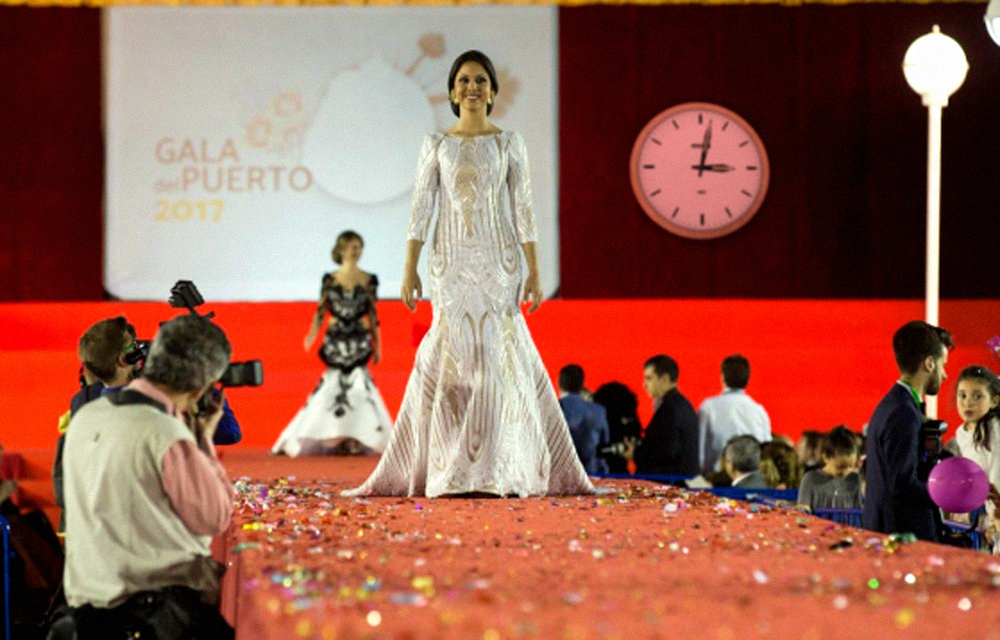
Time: {"hour": 3, "minute": 2}
